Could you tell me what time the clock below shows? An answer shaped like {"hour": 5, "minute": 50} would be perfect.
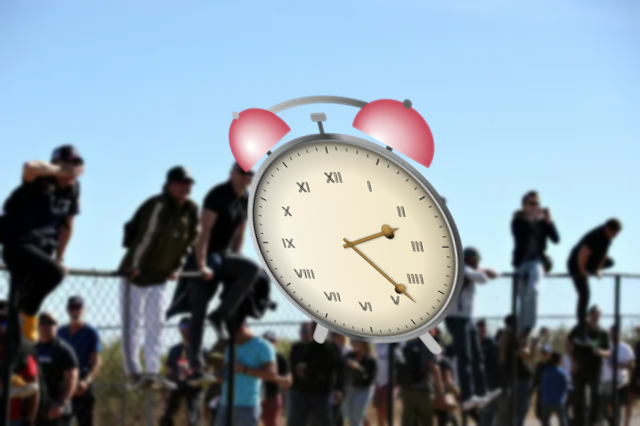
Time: {"hour": 2, "minute": 23}
